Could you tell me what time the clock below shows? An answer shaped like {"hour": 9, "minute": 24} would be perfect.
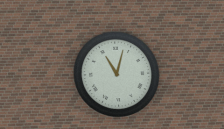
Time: {"hour": 11, "minute": 3}
